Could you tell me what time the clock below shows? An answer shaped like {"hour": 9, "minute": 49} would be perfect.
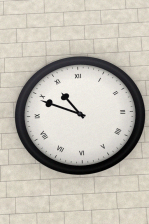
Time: {"hour": 10, "minute": 49}
